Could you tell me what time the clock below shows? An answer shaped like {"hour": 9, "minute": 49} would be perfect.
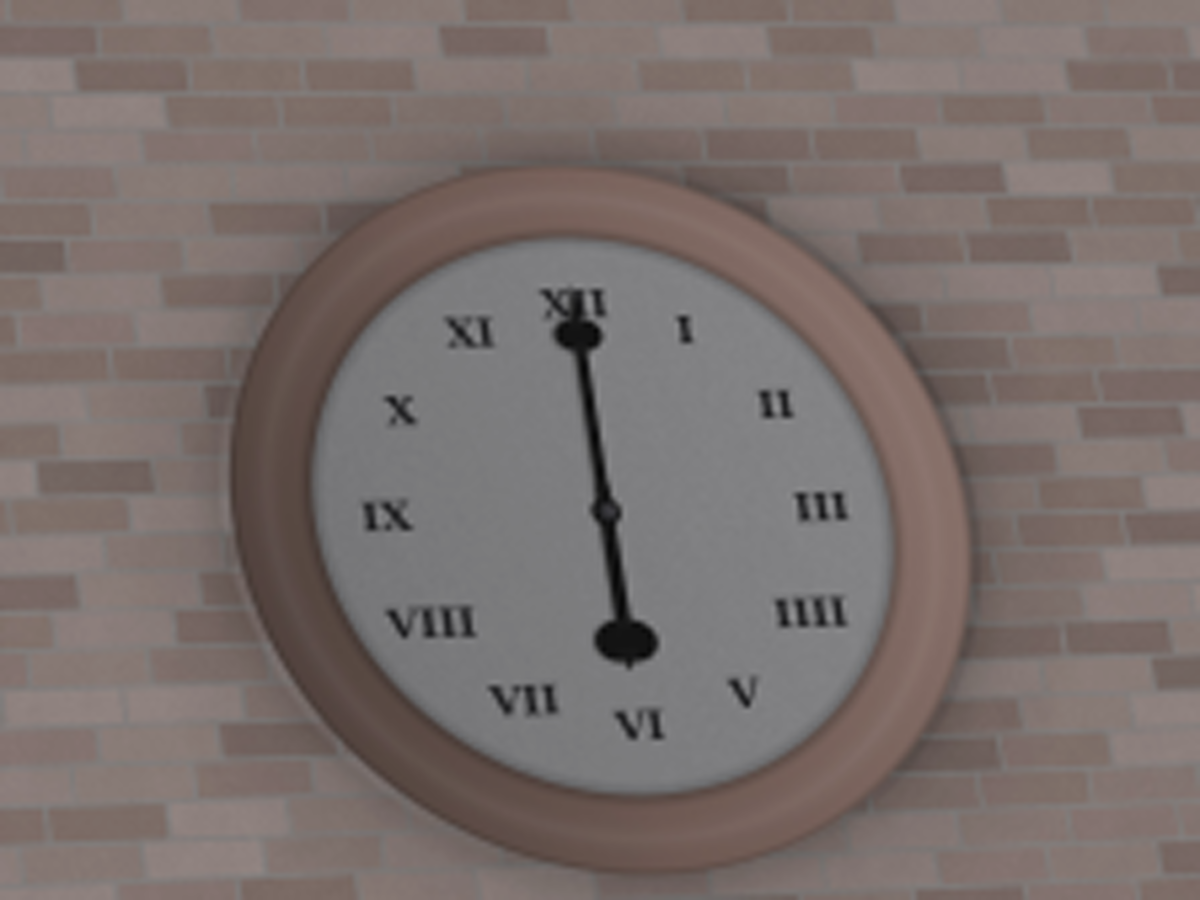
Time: {"hour": 6, "minute": 0}
